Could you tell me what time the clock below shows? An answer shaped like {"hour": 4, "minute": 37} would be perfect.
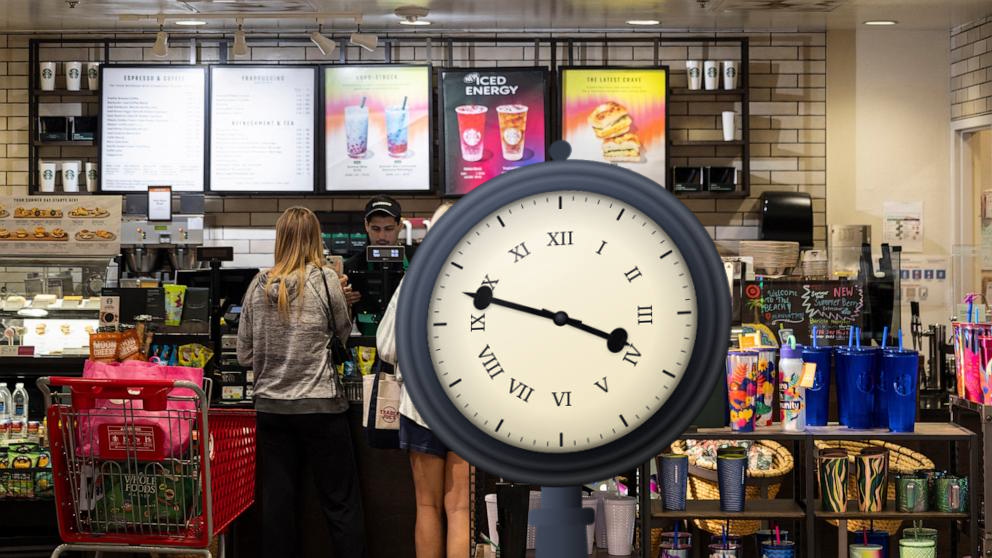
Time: {"hour": 3, "minute": 48}
